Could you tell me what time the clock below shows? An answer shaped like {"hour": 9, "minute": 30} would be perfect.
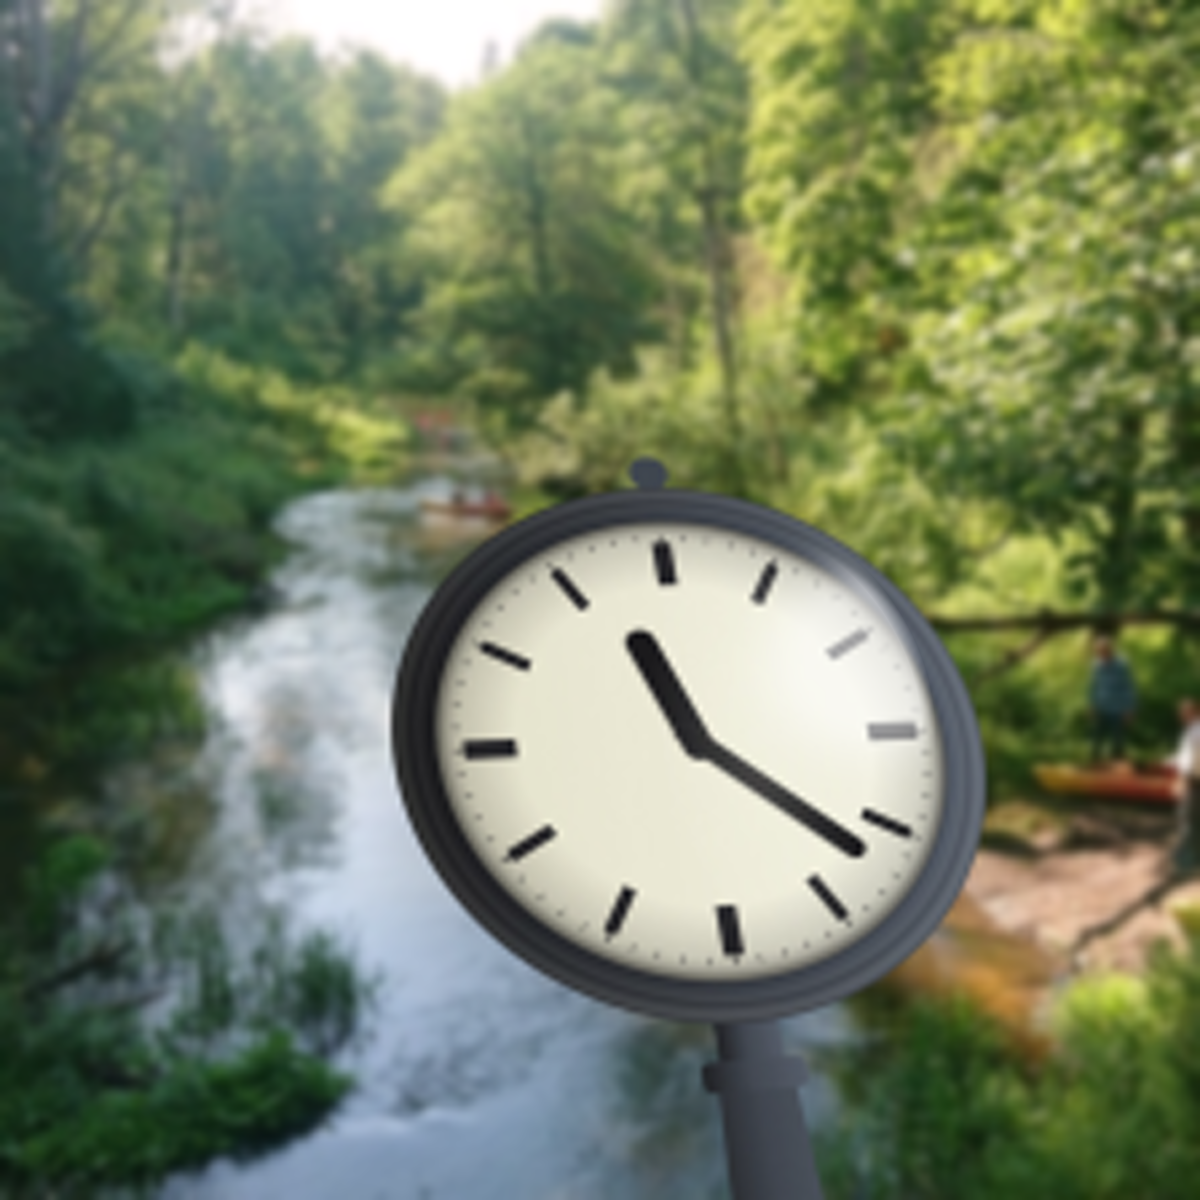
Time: {"hour": 11, "minute": 22}
